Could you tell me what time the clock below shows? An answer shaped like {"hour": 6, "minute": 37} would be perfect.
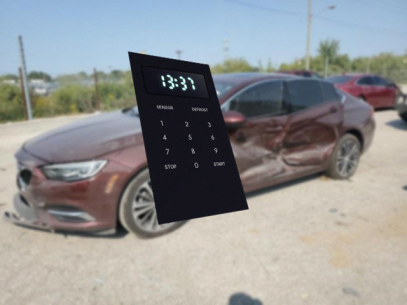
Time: {"hour": 13, "minute": 37}
